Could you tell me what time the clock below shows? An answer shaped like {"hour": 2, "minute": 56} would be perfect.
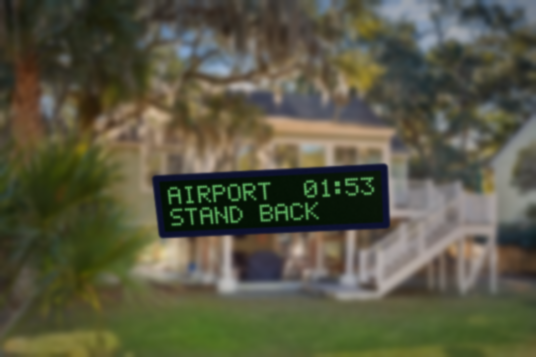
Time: {"hour": 1, "minute": 53}
